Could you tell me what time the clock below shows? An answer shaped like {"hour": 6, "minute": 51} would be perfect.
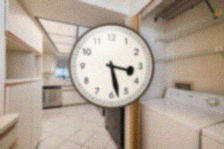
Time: {"hour": 3, "minute": 28}
